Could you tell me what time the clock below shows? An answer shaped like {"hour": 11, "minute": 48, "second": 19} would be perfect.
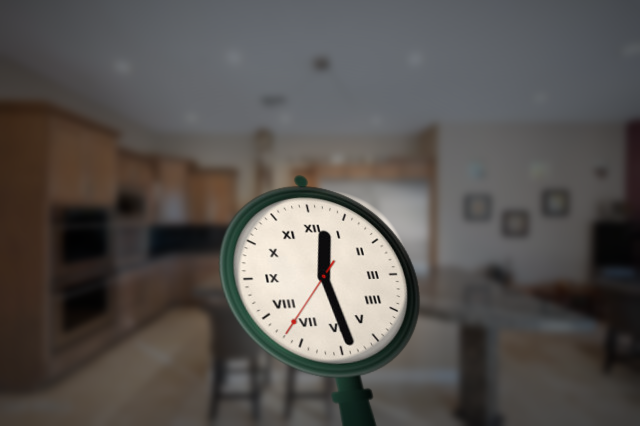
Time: {"hour": 12, "minute": 28, "second": 37}
